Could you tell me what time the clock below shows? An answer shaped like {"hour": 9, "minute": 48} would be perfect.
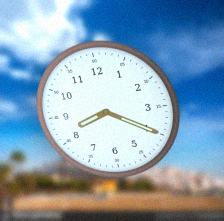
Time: {"hour": 8, "minute": 20}
